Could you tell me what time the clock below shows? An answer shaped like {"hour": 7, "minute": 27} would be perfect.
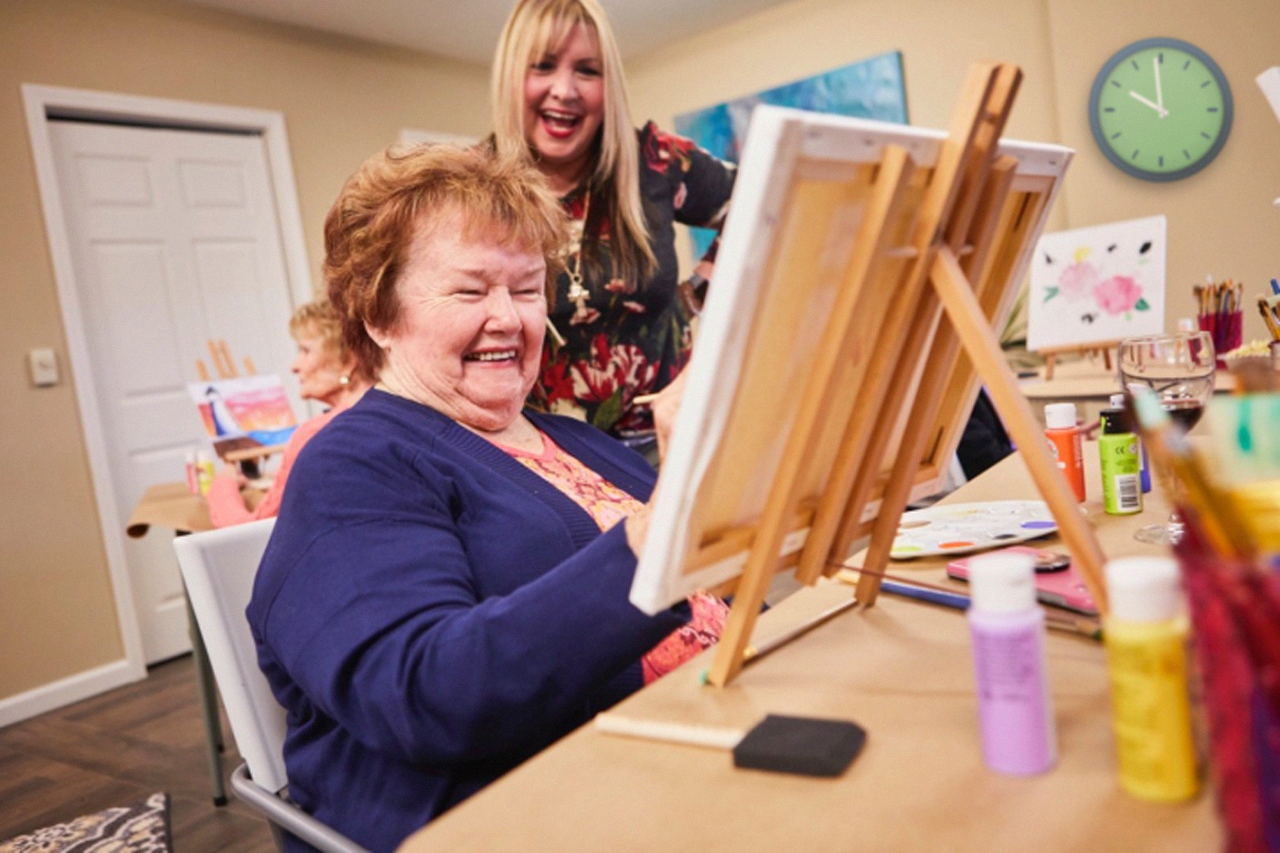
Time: {"hour": 9, "minute": 59}
